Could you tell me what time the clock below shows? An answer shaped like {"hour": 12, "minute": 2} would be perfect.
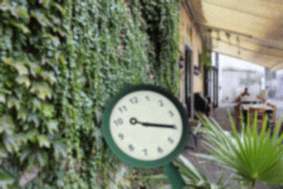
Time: {"hour": 10, "minute": 20}
